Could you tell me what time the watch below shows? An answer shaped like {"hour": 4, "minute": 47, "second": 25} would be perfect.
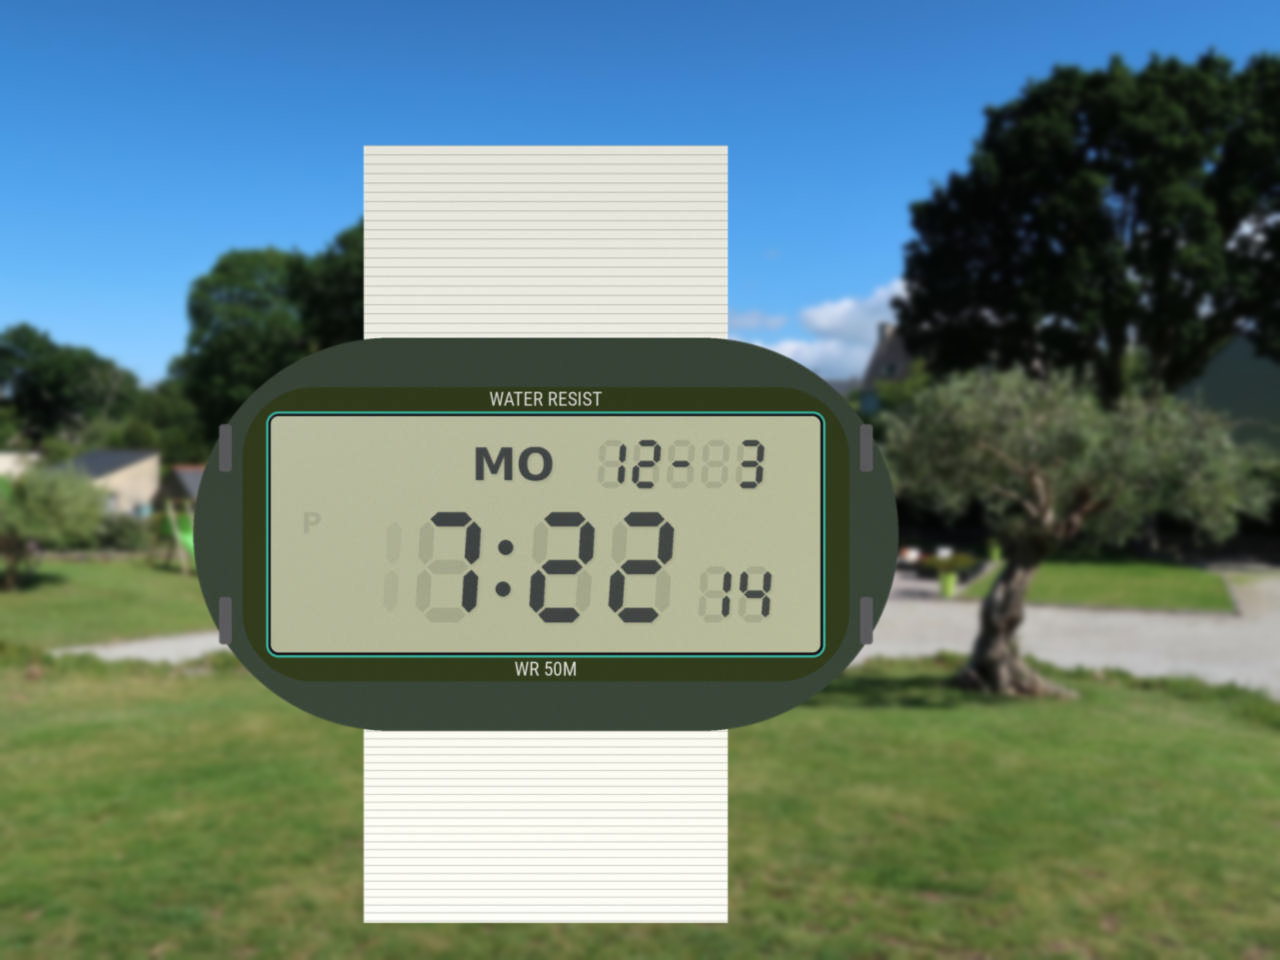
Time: {"hour": 7, "minute": 22, "second": 14}
